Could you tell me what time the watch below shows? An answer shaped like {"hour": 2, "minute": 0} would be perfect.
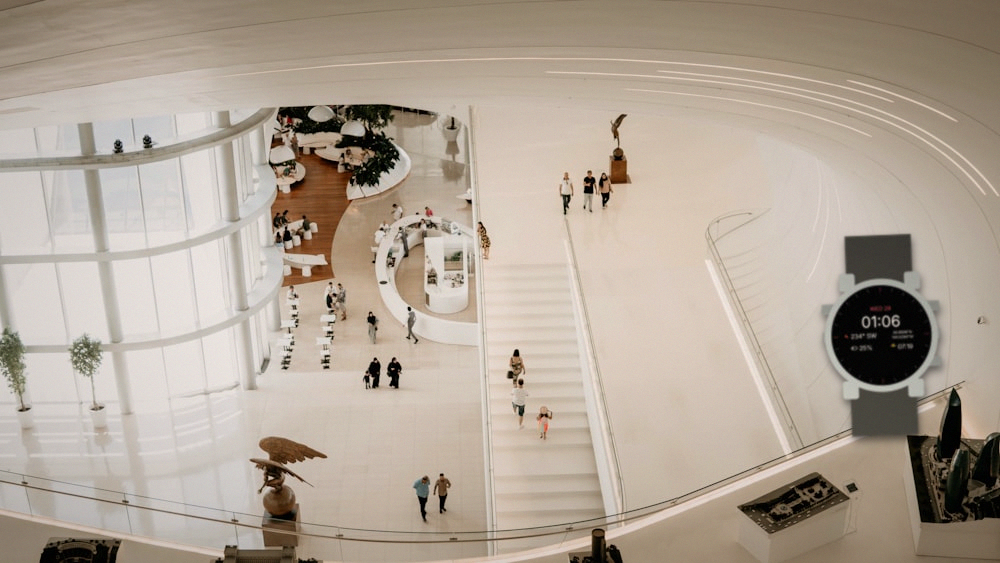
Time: {"hour": 1, "minute": 6}
